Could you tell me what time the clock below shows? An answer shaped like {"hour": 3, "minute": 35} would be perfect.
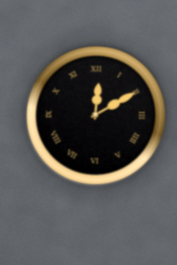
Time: {"hour": 12, "minute": 10}
